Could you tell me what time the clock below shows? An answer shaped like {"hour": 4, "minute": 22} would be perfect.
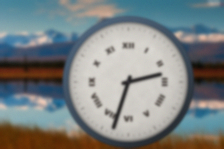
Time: {"hour": 2, "minute": 33}
